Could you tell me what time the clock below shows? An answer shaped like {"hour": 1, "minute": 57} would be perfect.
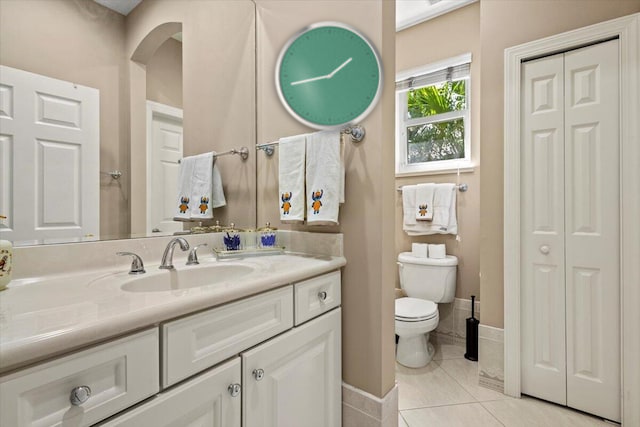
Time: {"hour": 1, "minute": 43}
